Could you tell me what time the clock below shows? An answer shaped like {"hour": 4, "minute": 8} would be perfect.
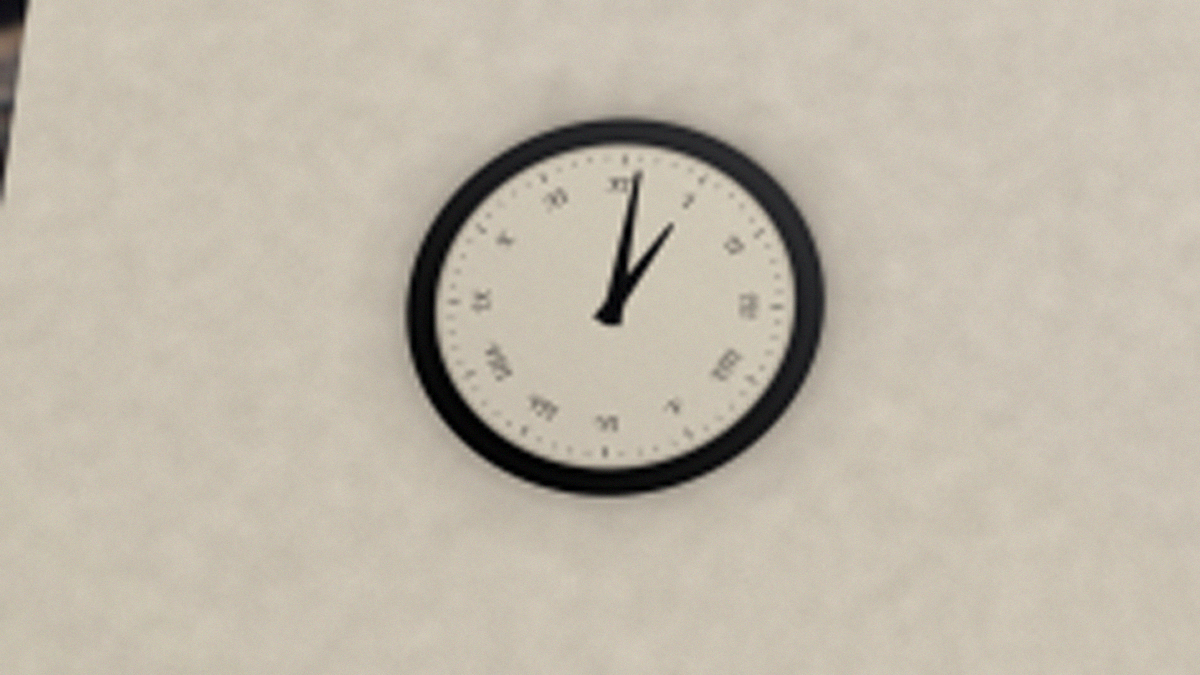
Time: {"hour": 1, "minute": 1}
